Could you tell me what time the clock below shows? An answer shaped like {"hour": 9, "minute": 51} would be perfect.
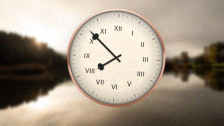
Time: {"hour": 7, "minute": 52}
